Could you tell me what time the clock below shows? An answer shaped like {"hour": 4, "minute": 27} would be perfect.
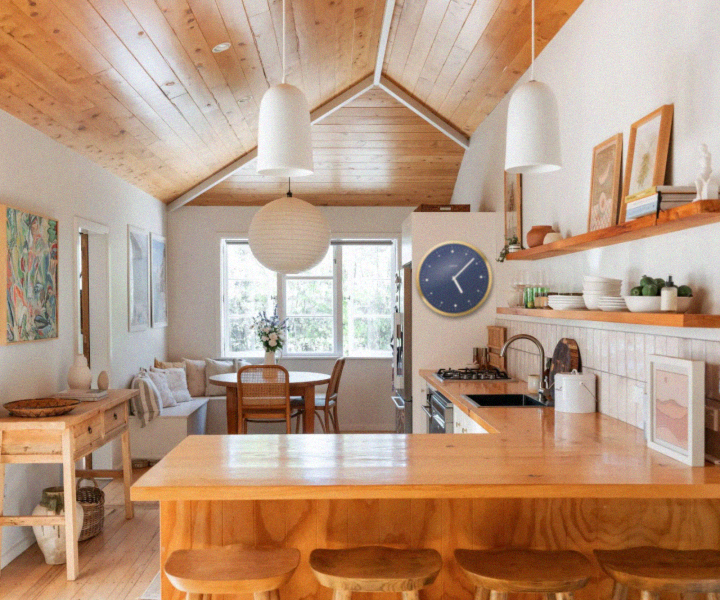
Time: {"hour": 5, "minute": 8}
